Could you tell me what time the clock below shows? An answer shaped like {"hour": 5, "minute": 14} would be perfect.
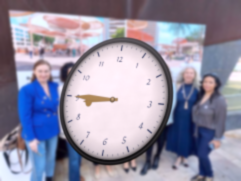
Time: {"hour": 8, "minute": 45}
